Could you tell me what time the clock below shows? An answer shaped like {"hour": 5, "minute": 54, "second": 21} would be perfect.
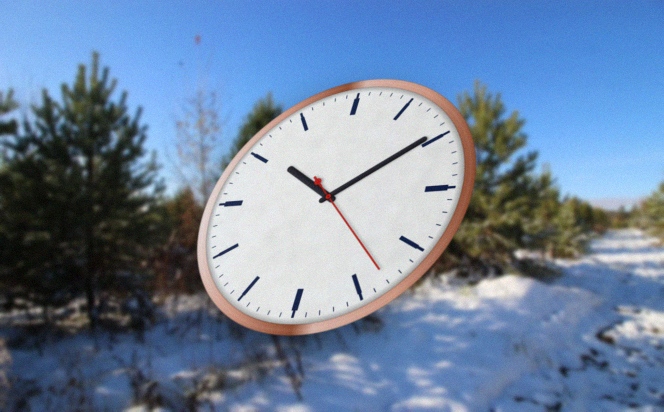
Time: {"hour": 10, "minute": 9, "second": 23}
